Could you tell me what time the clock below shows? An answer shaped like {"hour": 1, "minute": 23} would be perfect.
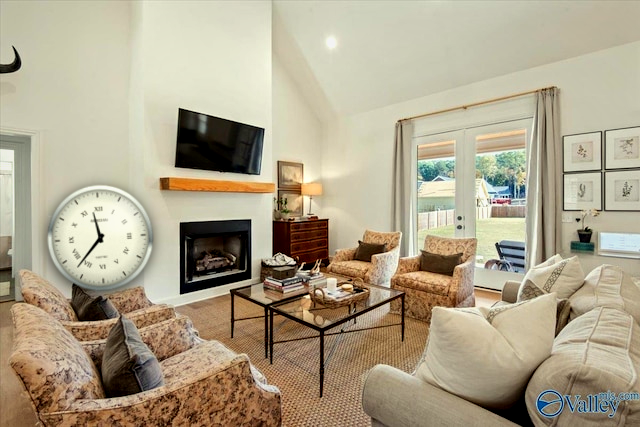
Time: {"hour": 11, "minute": 37}
